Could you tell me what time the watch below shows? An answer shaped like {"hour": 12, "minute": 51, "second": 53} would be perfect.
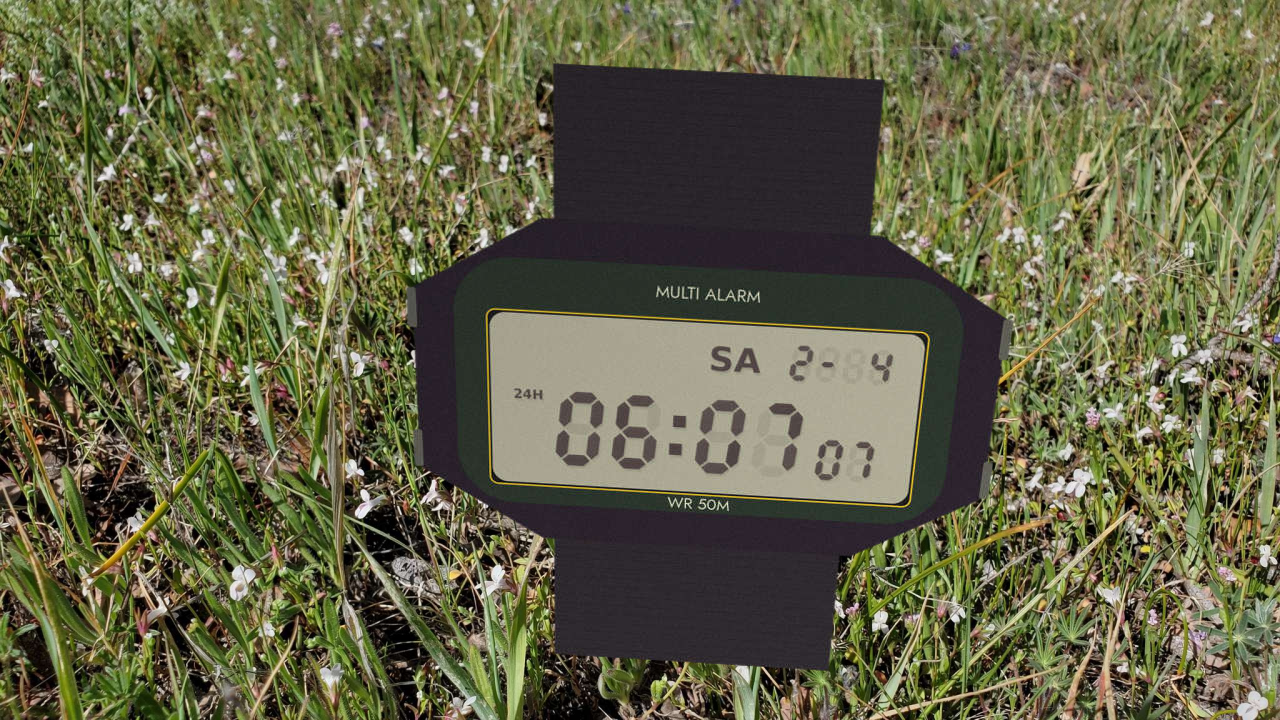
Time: {"hour": 6, "minute": 7, "second": 7}
